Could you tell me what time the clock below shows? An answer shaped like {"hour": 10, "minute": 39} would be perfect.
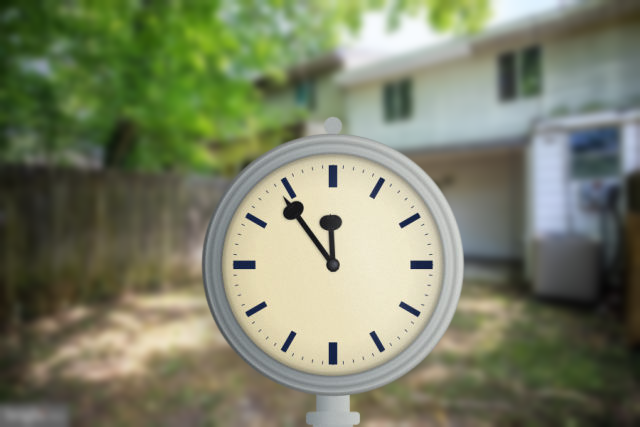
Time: {"hour": 11, "minute": 54}
